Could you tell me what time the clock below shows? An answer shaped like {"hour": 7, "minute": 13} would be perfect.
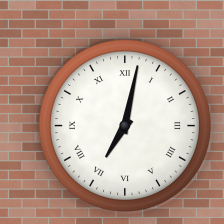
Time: {"hour": 7, "minute": 2}
